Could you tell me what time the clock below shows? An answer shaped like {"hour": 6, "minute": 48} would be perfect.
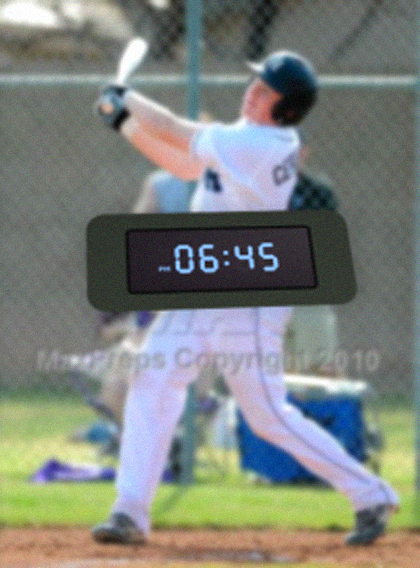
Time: {"hour": 6, "minute": 45}
